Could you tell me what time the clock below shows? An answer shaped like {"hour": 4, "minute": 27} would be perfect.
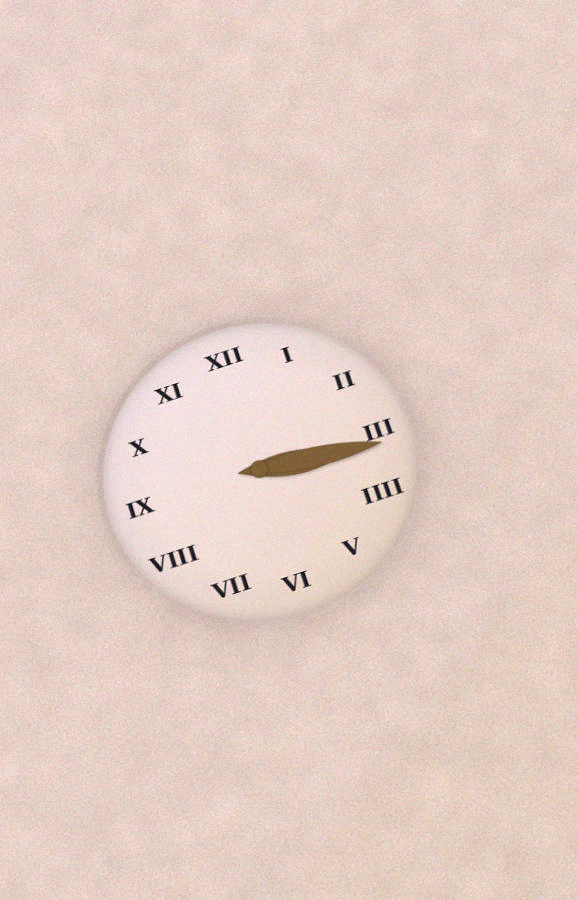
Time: {"hour": 3, "minute": 16}
